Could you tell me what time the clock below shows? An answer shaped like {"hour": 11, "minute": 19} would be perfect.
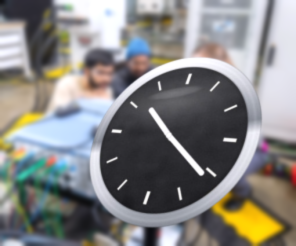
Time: {"hour": 10, "minute": 21}
